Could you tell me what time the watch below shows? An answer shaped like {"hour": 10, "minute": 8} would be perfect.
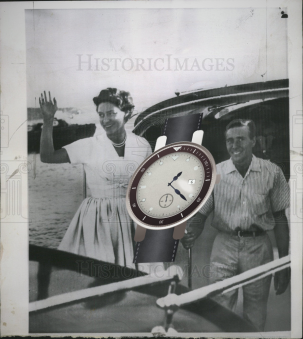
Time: {"hour": 1, "minute": 22}
